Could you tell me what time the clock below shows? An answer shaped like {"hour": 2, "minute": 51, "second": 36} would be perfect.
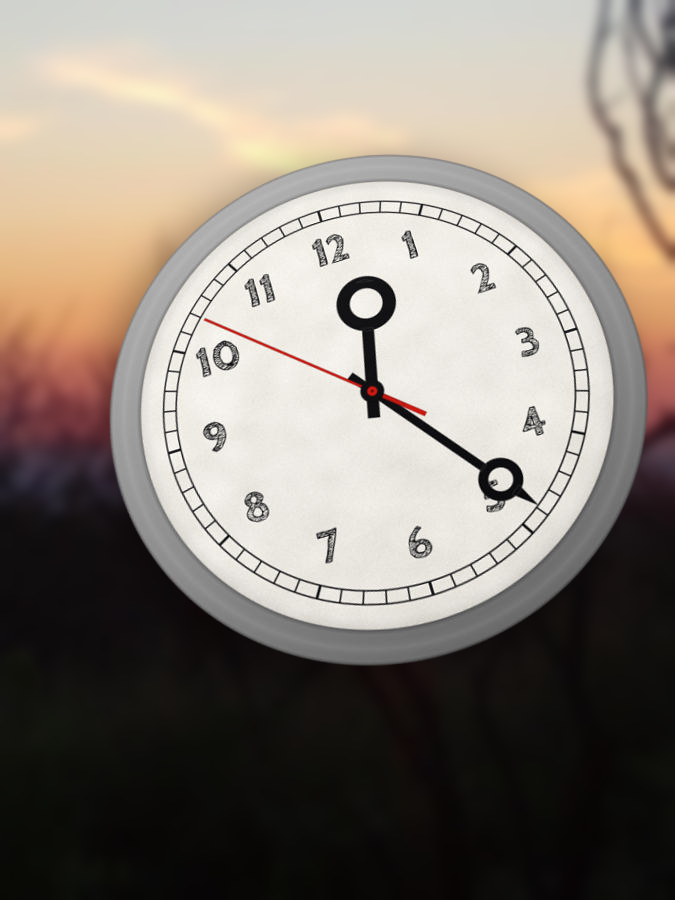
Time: {"hour": 12, "minute": 23, "second": 52}
